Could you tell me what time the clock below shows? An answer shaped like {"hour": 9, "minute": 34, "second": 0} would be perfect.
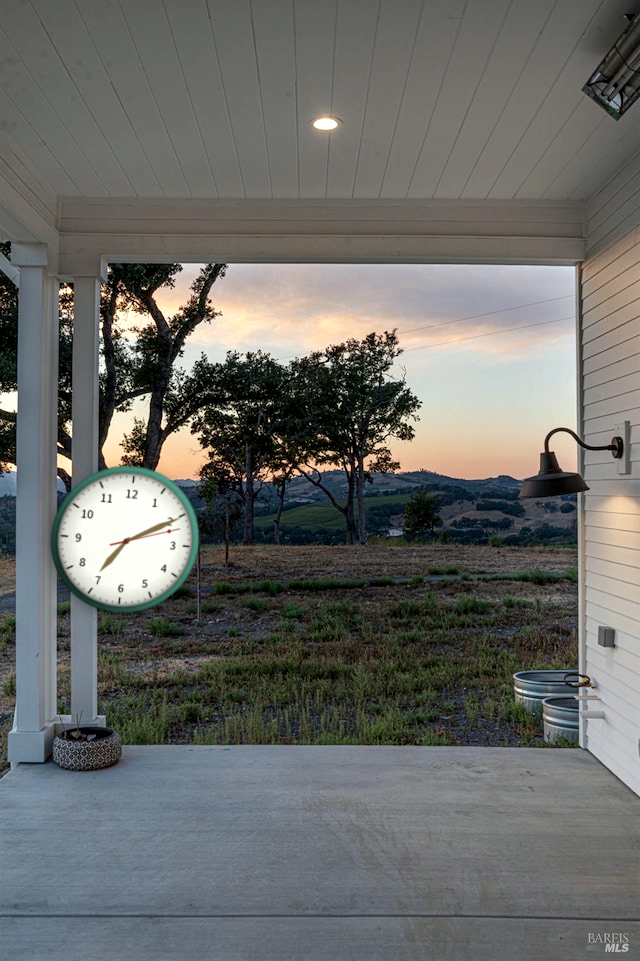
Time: {"hour": 7, "minute": 10, "second": 12}
